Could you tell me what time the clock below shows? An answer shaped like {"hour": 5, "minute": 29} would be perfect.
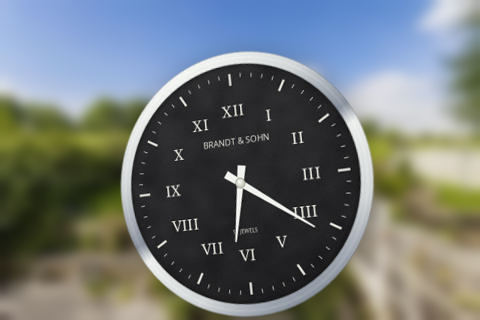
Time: {"hour": 6, "minute": 21}
